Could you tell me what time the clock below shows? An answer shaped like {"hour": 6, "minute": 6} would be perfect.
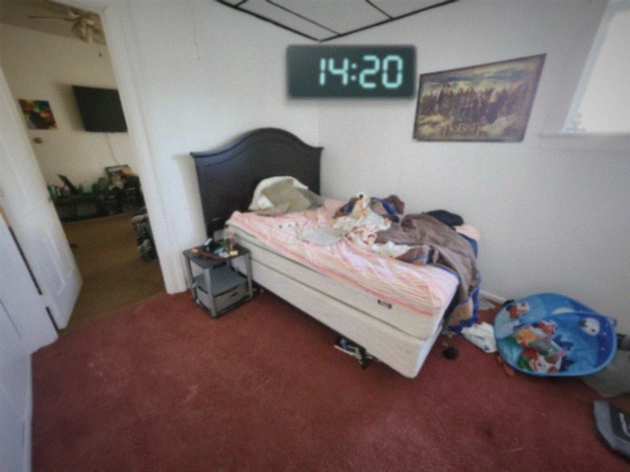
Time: {"hour": 14, "minute": 20}
